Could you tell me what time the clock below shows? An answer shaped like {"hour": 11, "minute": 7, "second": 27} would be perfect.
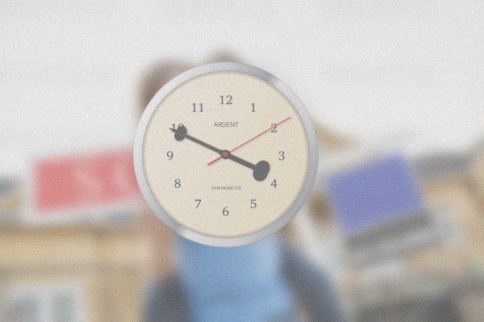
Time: {"hour": 3, "minute": 49, "second": 10}
